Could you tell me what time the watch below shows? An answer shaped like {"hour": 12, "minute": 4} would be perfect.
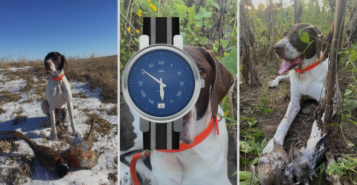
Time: {"hour": 5, "minute": 51}
